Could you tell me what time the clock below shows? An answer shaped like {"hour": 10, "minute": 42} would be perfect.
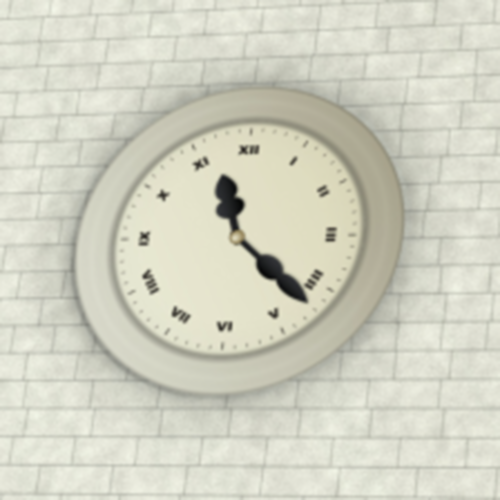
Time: {"hour": 11, "minute": 22}
